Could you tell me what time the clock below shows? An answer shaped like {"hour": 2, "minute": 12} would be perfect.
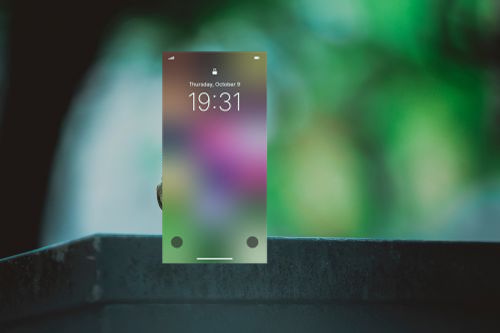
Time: {"hour": 19, "minute": 31}
